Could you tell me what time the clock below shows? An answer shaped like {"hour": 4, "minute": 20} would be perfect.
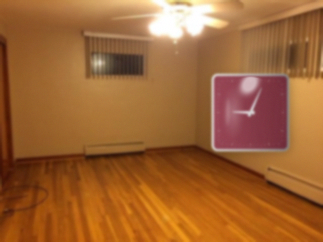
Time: {"hour": 9, "minute": 4}
